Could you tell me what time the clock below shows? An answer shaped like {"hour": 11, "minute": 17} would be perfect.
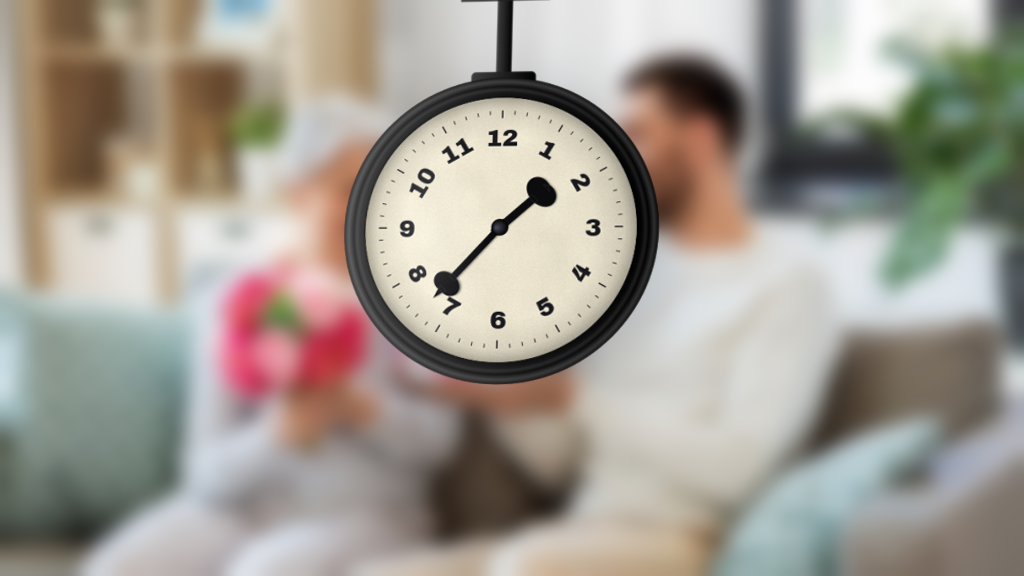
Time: {"hour": 1, "minute": 37}
